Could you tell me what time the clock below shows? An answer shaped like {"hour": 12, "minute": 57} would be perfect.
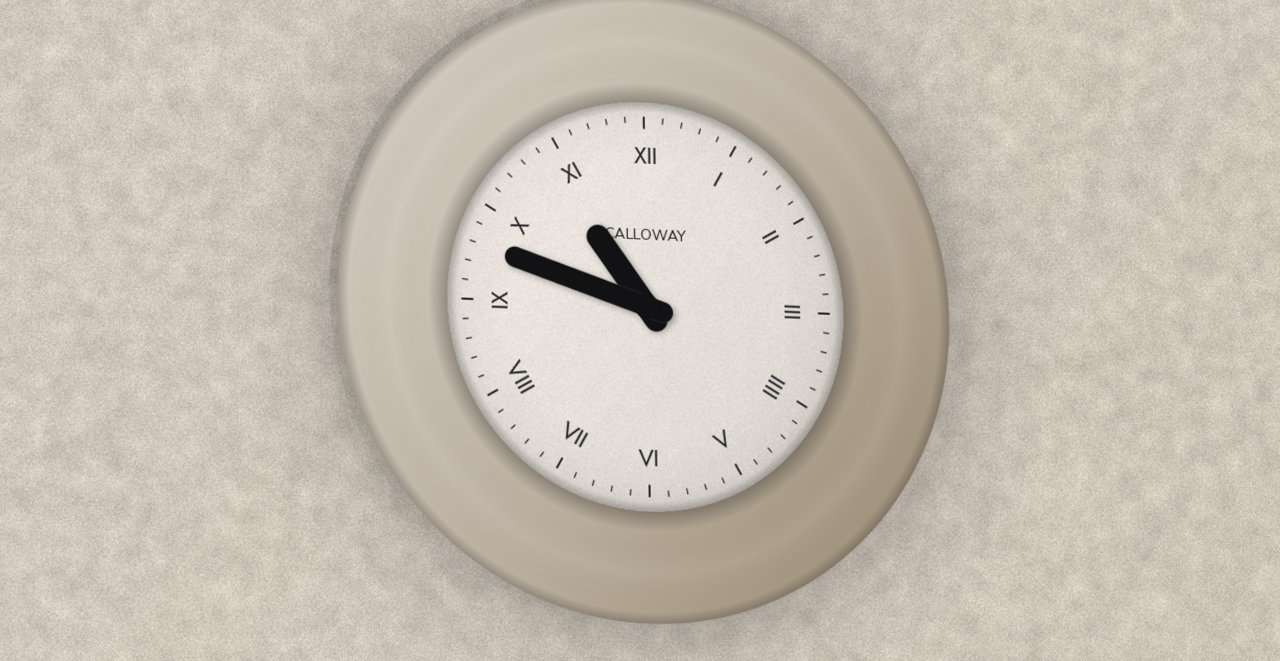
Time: {"hour": 10, "minute": 48}
